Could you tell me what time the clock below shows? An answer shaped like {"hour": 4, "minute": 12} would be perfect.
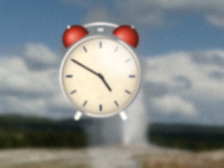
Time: {"hour": 4, "minute": 50}
